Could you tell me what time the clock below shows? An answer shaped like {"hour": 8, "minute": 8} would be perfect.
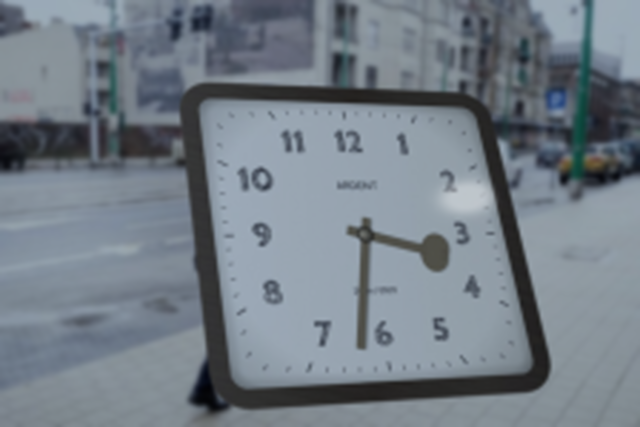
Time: {"hour": 3, "minute": 32}
